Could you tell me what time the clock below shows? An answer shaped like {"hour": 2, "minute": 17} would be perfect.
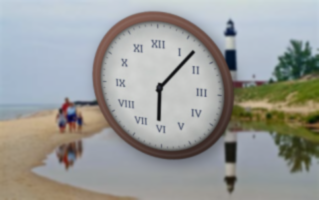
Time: {"hour": 6, "minute": 7}
